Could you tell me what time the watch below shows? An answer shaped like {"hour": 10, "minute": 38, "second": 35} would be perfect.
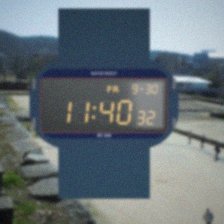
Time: {"hour": 11, "minute": 40, "second": 32}
